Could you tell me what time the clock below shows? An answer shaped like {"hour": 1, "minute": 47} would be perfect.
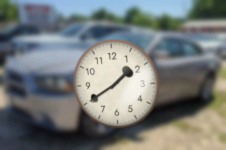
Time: {"hour": 1, "minute": 40}
